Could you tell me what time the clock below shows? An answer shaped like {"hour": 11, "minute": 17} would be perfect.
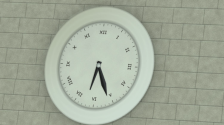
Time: {"hour": 6, "minute": 26}
